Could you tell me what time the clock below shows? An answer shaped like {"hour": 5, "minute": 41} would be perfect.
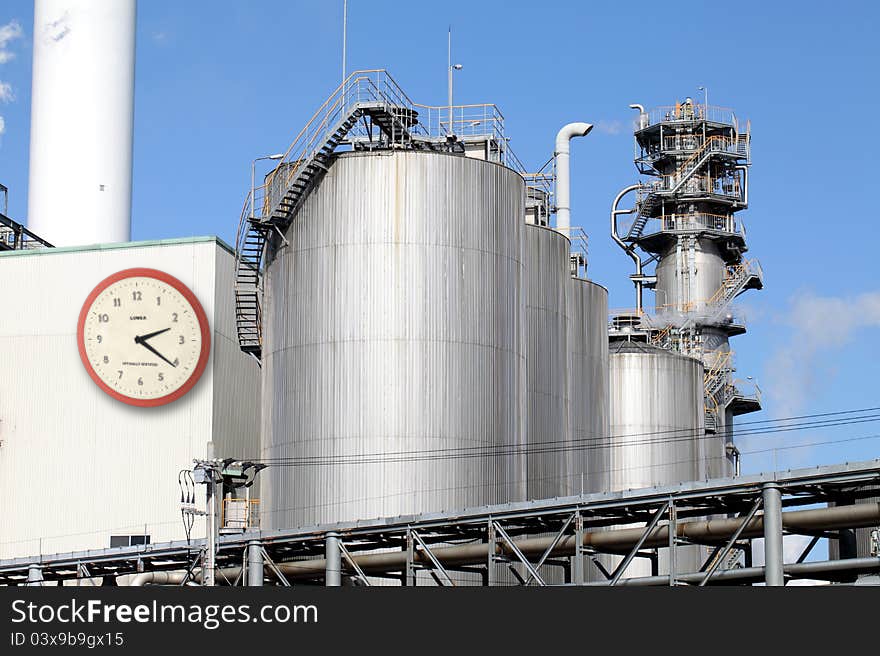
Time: {"hour": 2, "minute": 21}
